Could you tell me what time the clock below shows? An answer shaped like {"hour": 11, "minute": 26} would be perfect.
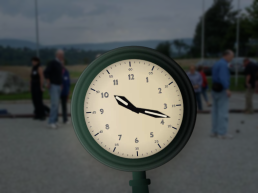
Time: {"hour": 10, "minute": 18}
